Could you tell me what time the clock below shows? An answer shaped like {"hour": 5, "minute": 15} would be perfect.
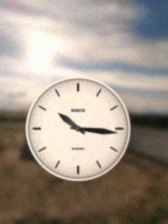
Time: {"hour": 10, "minute": 16}
